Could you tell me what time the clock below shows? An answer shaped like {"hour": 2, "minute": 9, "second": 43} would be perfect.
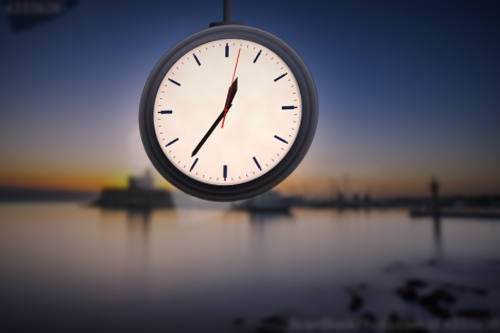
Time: {"hour": 12, "minute": 36, "second": 2}
